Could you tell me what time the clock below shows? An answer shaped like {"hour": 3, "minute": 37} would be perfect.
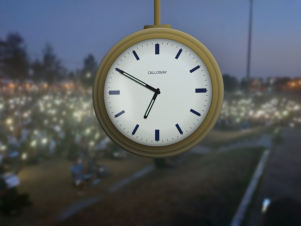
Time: {"hour": 6, "minute": 50}
